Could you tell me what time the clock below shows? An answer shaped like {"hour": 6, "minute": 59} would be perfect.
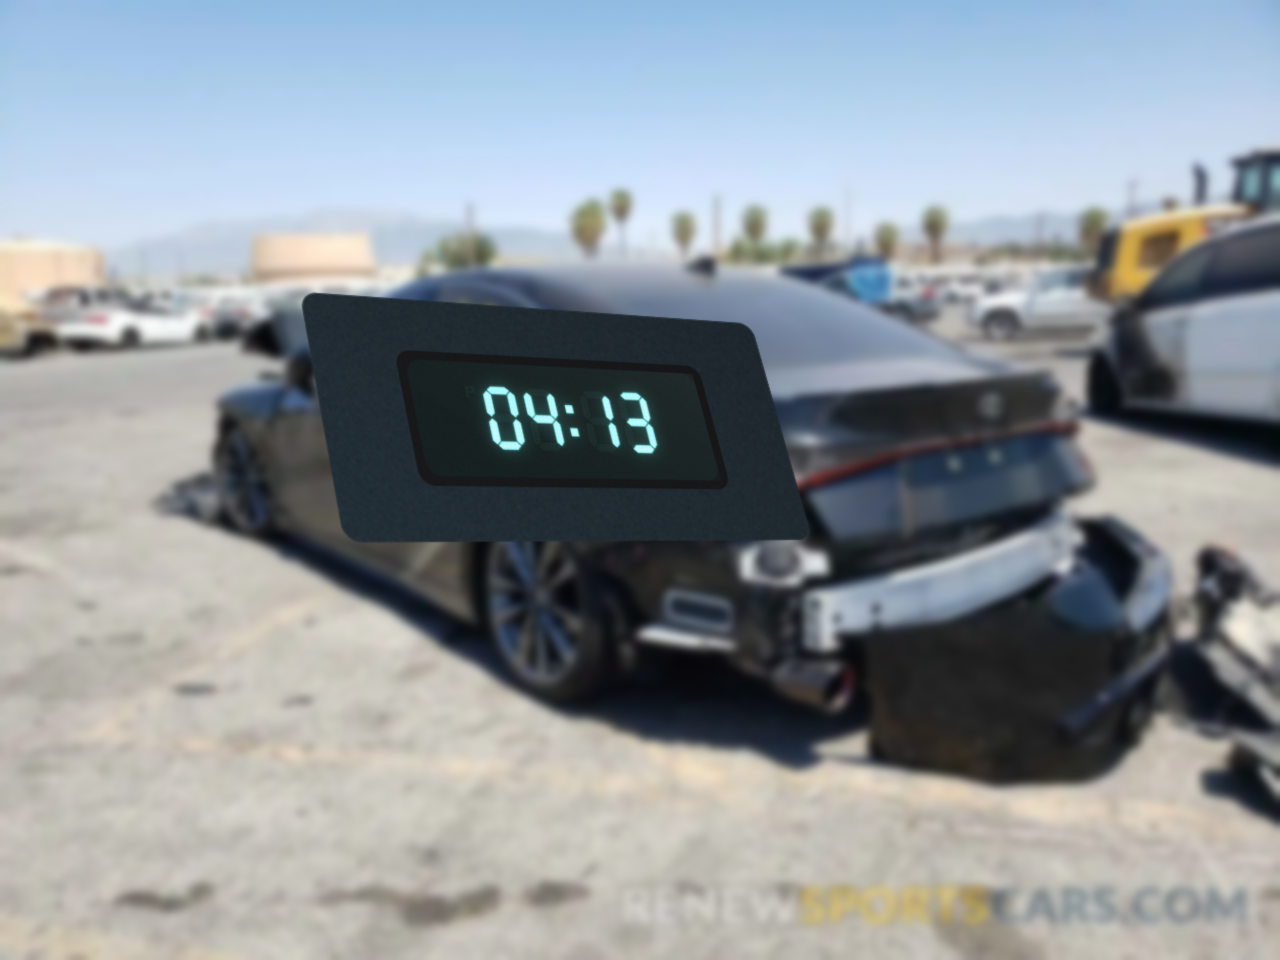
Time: {"hour": 4, "minute": 13}
